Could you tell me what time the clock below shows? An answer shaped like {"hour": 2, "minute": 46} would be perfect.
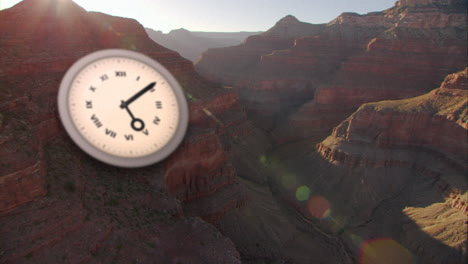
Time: {"hour": 5, "minute": 9}
